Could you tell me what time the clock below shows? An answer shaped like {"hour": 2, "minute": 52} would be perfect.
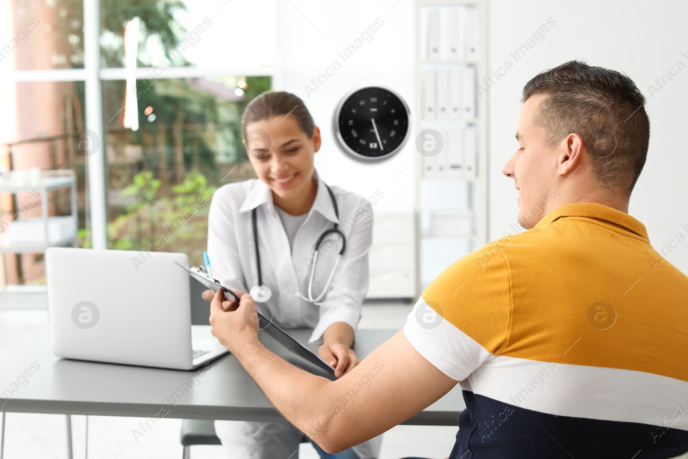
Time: {"hour": 5, "minute": 27}
